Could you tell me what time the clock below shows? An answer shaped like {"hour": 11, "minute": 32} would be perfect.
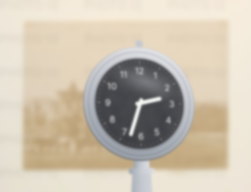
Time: {"hour": 2, "minute": 33}
